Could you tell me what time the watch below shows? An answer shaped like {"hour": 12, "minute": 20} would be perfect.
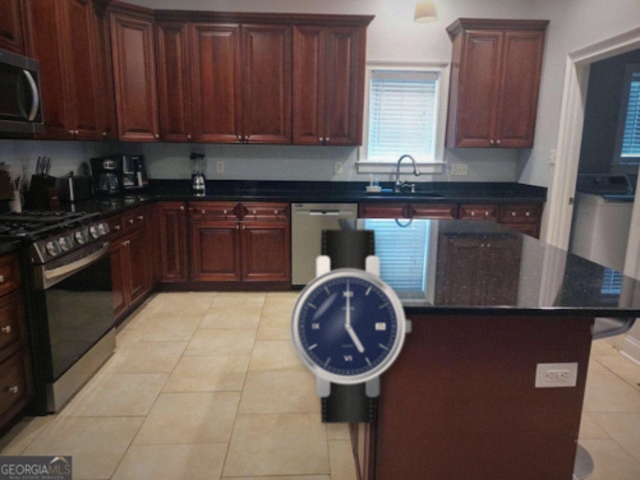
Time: {"hour": 5, "minute": 0}
